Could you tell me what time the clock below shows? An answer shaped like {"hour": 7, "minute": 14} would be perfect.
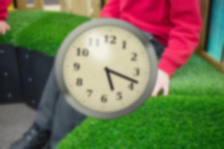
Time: {"hour": 5, "minute": 18}
